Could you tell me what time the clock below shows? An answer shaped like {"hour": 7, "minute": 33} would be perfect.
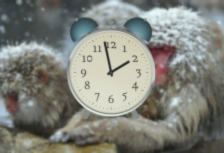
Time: {"hour": 1, "minute": 58}
